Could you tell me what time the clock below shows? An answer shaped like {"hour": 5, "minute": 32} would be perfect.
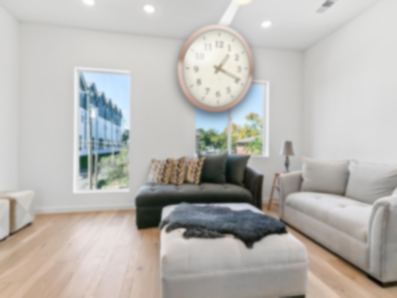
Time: {"hour": 1, "minute": 19}
